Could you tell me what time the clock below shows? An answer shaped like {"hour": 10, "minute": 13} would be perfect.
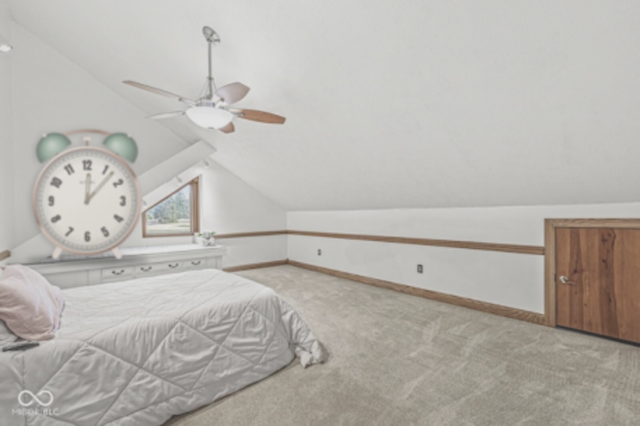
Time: {"hour": 12, "minute": 7}
